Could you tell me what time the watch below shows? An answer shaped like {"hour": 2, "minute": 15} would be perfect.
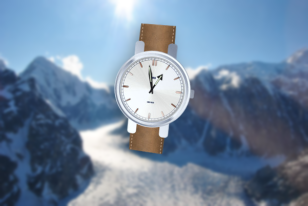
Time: {"hour": 12, "minute": 58}
